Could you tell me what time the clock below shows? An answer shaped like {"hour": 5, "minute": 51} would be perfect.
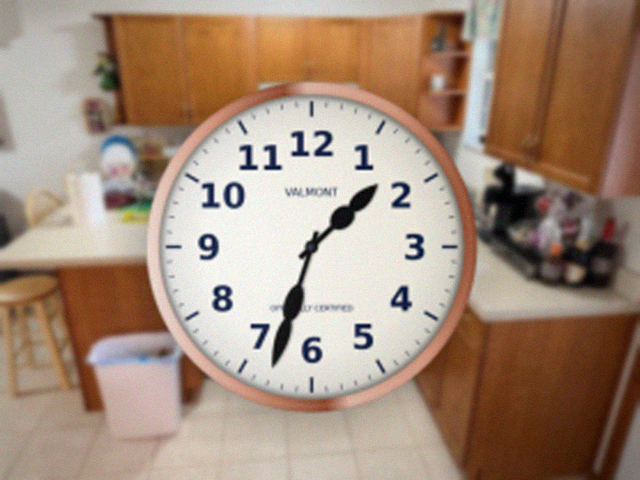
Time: {"hour": 1, "minute": 33}
